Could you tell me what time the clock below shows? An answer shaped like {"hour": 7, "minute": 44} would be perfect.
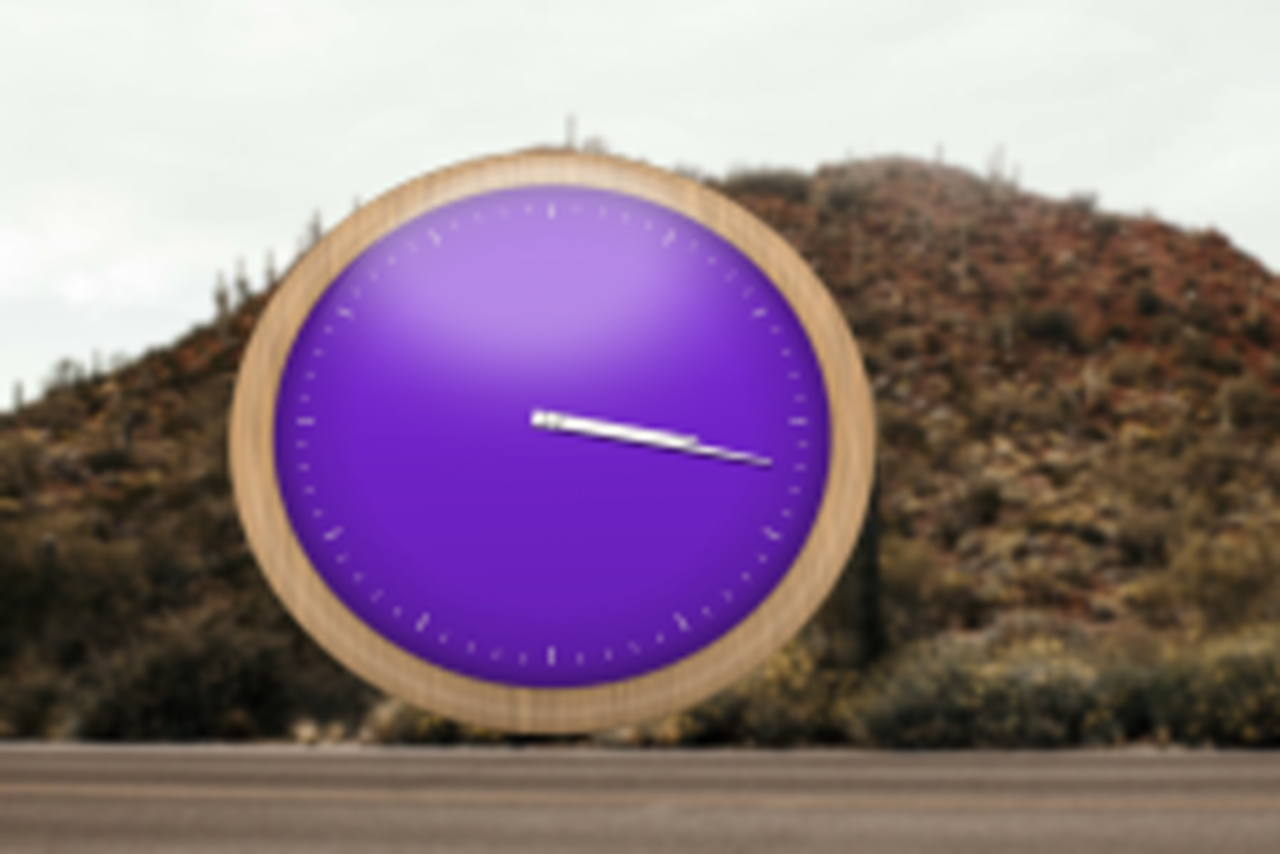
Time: {"hour": 3, "minute": 17}
